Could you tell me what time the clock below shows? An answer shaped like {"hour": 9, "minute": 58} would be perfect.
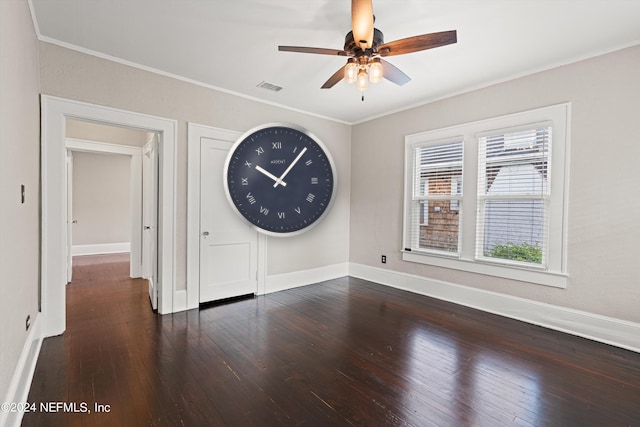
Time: {"hour": 10, "minute": 7}
